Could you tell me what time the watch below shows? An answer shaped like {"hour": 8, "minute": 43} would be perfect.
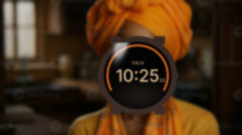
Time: {"hour": 10, "minute": 25}
